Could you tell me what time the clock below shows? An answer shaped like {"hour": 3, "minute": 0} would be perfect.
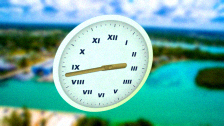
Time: {"hour": 2, "minute": 43}
